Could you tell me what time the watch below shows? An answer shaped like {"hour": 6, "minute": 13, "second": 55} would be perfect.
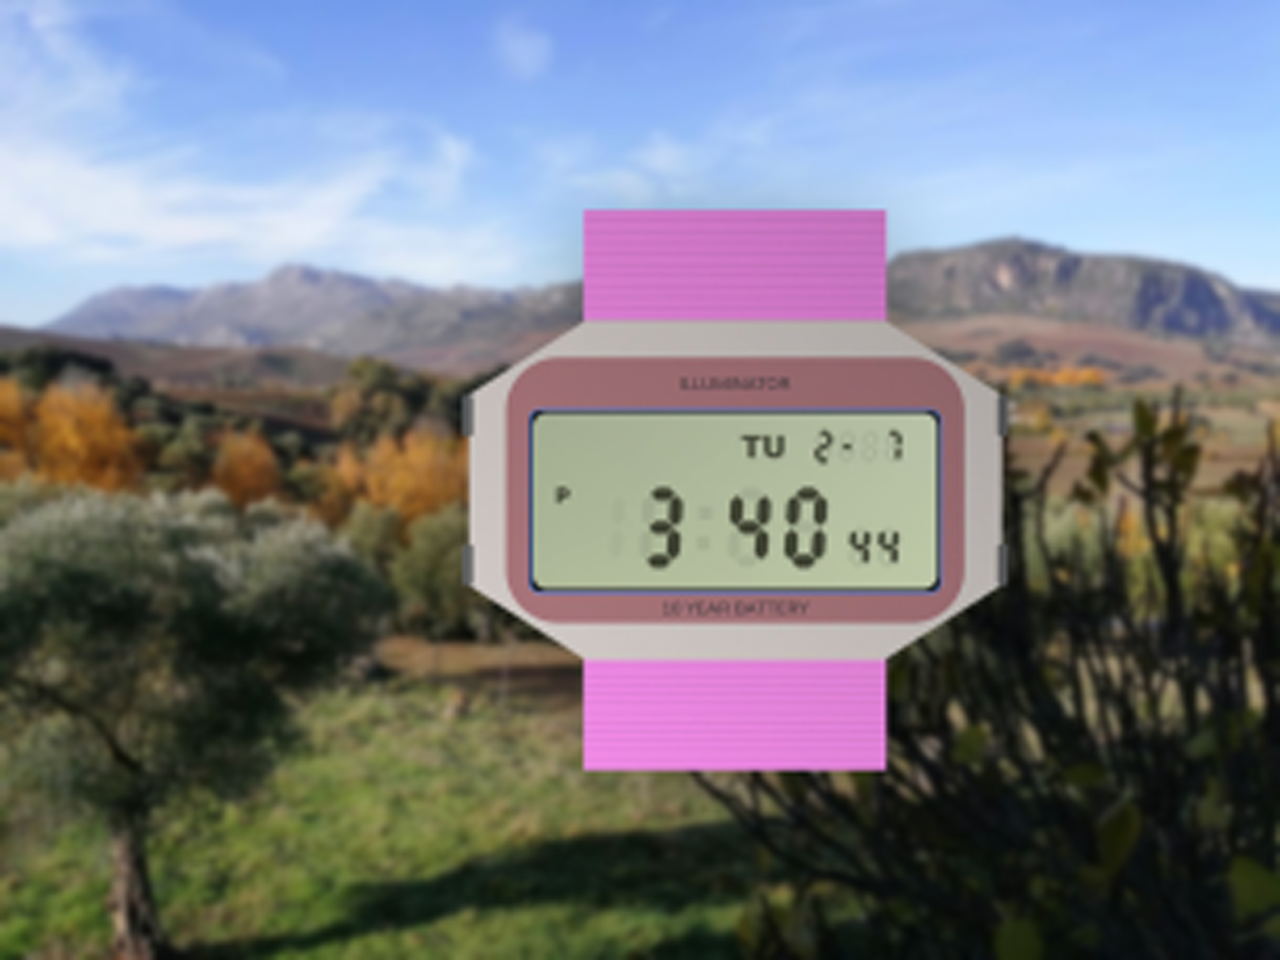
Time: {"hour": 3, "minute": 40, "second": 44}
